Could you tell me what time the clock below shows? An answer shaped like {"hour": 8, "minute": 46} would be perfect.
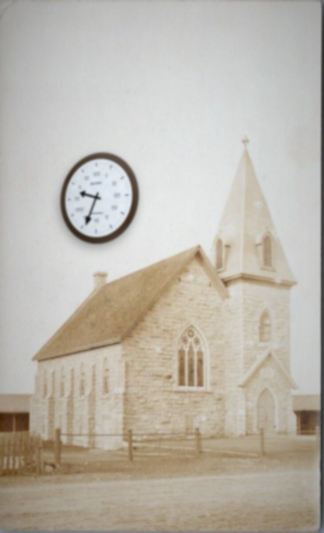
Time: {"hour": 9, "minute": 34}
